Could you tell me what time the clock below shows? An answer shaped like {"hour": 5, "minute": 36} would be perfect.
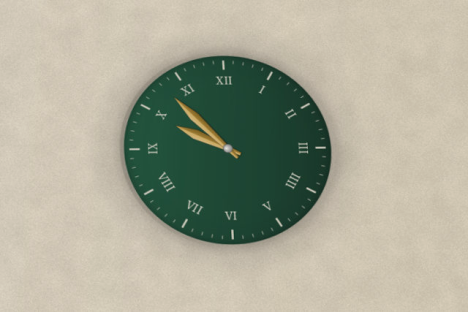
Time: {"hour": 9, "minute": 53}
